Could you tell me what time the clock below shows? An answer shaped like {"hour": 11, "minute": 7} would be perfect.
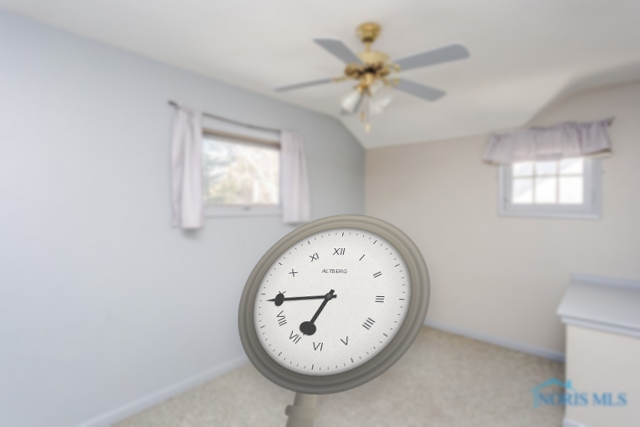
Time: {"hour": 6, "minute": 44}
